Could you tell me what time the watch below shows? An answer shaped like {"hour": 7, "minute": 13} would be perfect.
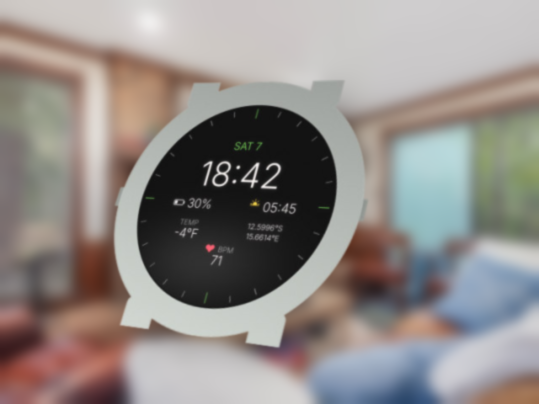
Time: {"hour": 18, "minute": 42}
